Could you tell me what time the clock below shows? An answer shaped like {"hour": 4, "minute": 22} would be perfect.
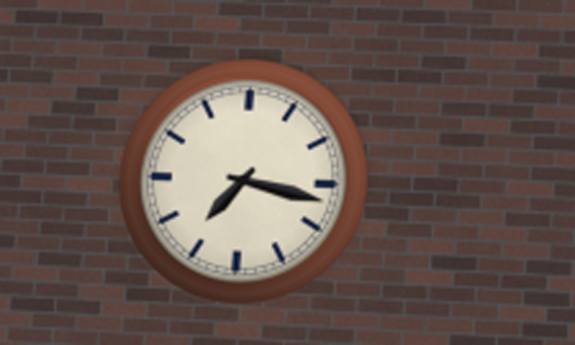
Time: {"hour": 7, "minute": 17}
